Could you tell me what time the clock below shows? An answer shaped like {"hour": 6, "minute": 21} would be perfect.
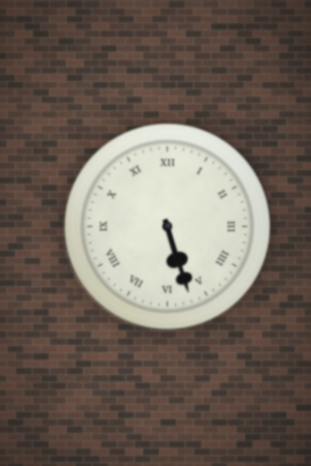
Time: {"hour": 5, "minute": 27}
